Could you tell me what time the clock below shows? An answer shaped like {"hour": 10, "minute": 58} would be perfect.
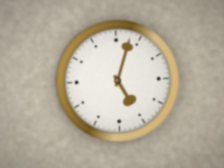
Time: {"hour": 5, "minute": 3}
